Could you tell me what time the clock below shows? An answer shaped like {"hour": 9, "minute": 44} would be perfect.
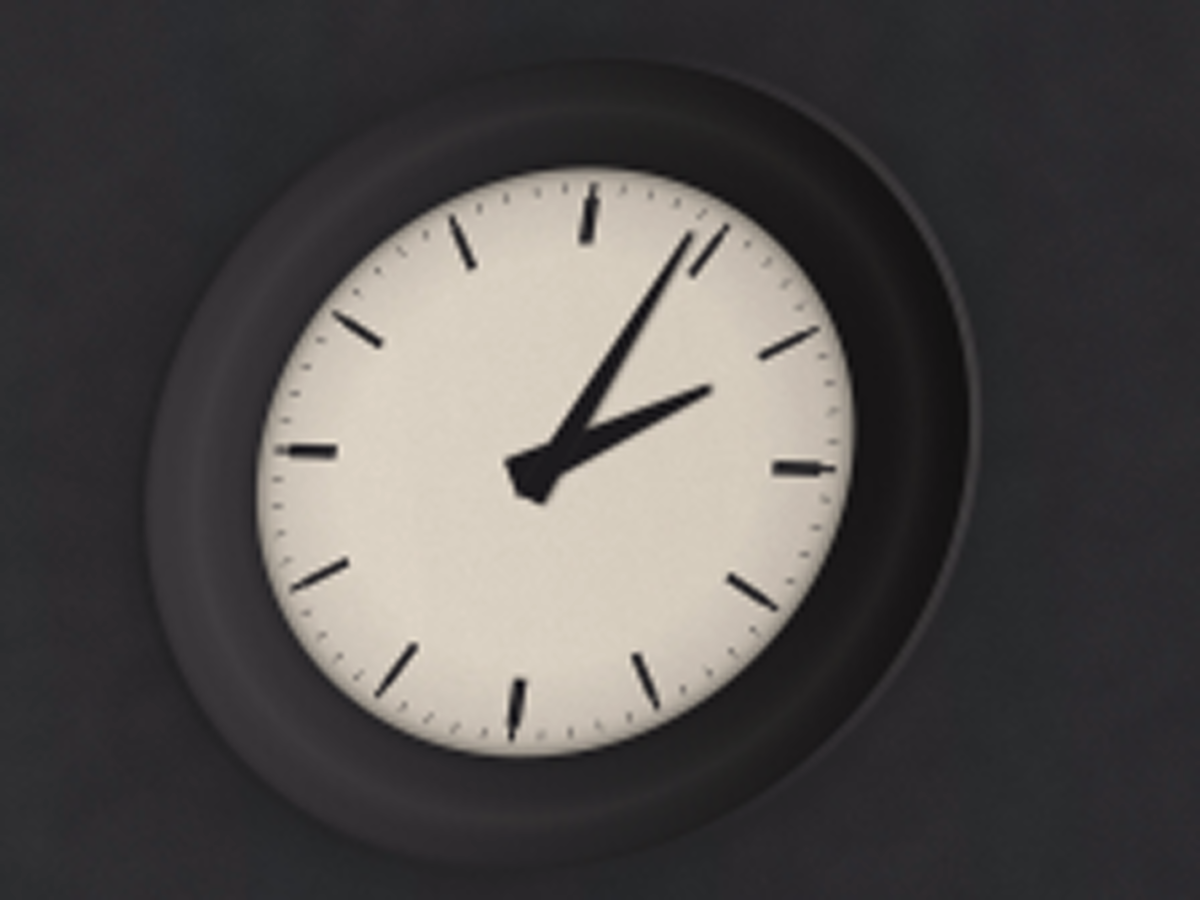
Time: {"hour": 2, "minute": 4}
